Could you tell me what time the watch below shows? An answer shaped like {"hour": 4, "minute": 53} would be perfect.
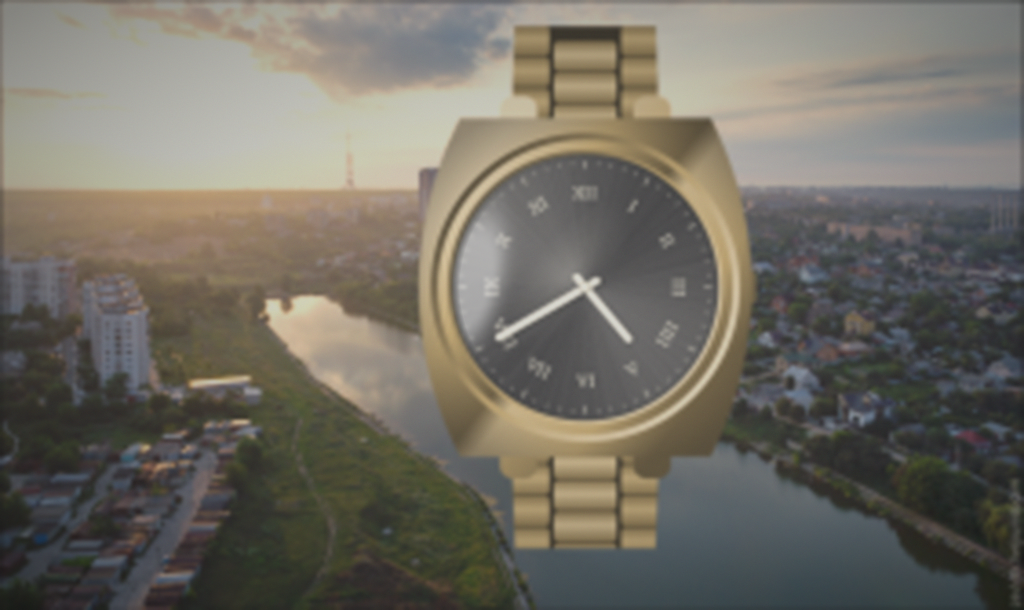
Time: {"hour": 4, "minute": 40}
